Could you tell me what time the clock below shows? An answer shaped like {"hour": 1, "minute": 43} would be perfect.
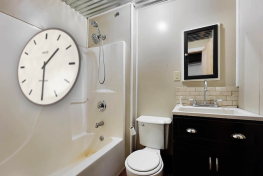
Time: {"hour": 1, "minute": 30}
